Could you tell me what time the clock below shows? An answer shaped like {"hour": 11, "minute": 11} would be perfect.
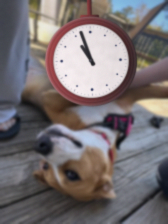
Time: {"hour": 10, "minute": 57}
